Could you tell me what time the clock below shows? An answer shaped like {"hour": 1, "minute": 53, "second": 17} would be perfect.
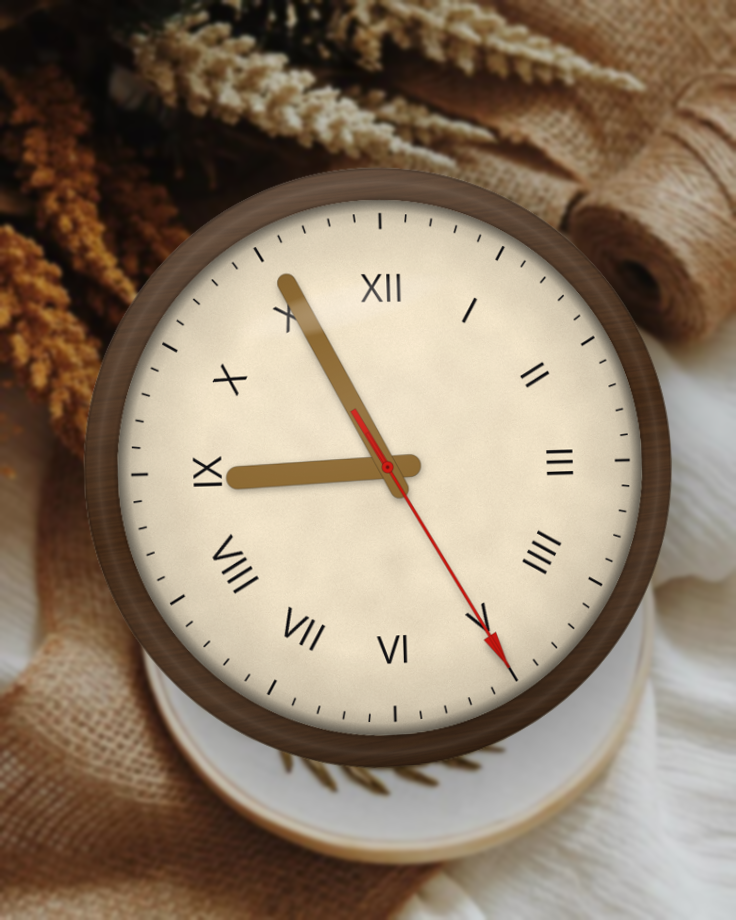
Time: {"hour": 8, "minute": 55, "second": 25}
